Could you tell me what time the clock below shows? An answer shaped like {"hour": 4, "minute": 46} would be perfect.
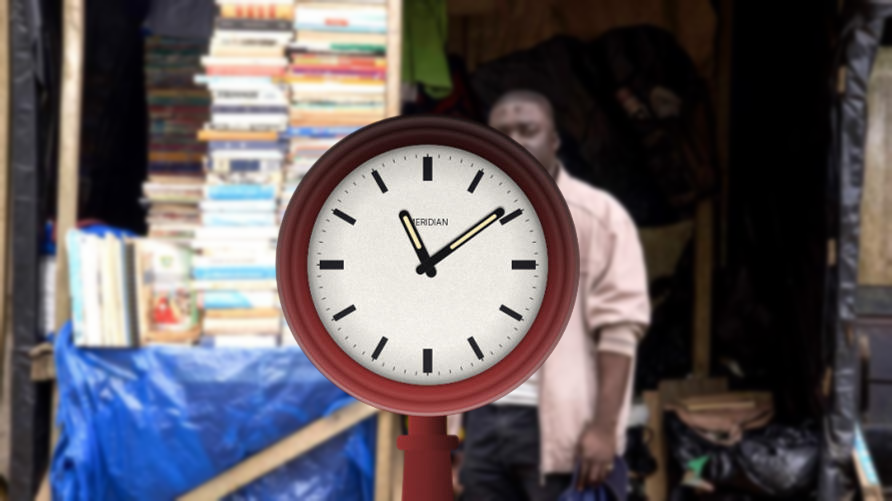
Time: {"hour": 11, "minute": 9}
